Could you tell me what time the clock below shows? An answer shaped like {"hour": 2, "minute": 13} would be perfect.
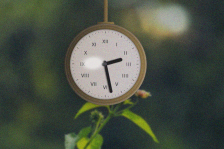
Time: {"hour": 2, "minute": 28}
